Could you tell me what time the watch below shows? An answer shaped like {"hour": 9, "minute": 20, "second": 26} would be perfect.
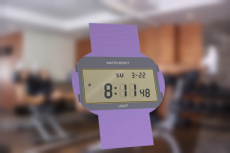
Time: {"hour": 8, "minute": 11, "second": 48}
